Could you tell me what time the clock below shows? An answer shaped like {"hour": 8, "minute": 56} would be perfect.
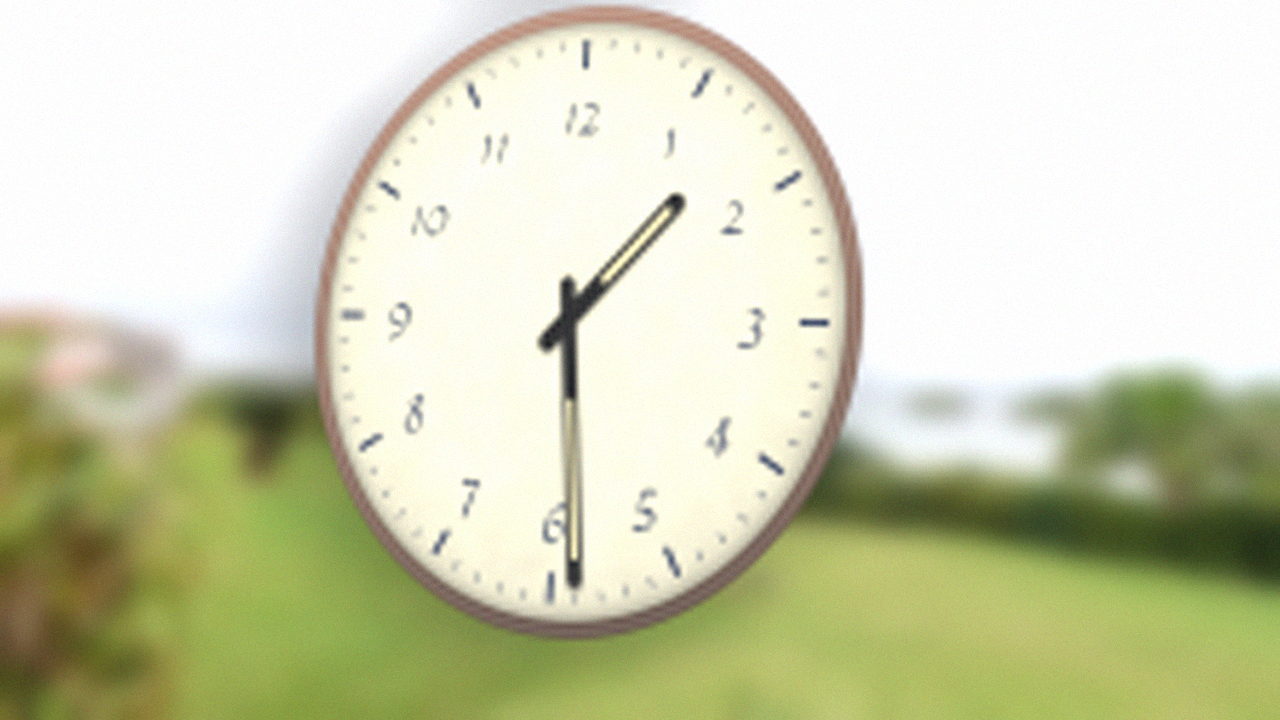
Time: {"hour": 1, "minute": 29}
